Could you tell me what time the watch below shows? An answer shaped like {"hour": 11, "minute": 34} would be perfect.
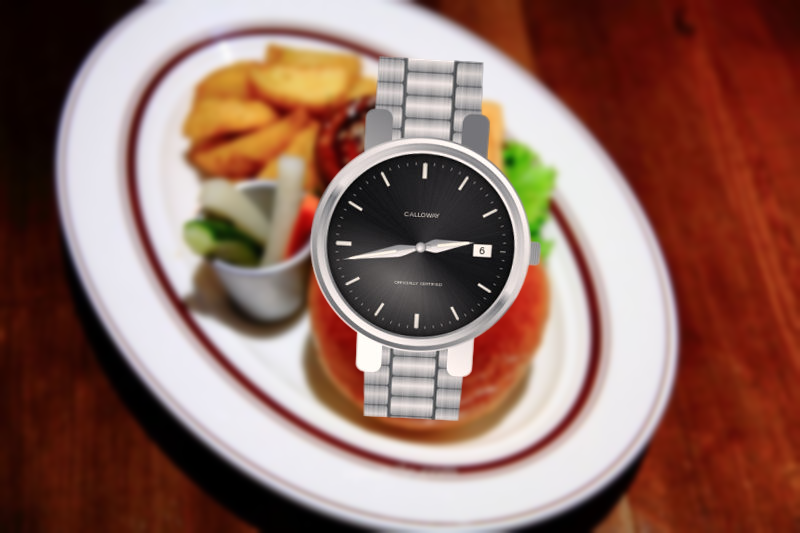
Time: {"hour": 2, "minute": 43}
